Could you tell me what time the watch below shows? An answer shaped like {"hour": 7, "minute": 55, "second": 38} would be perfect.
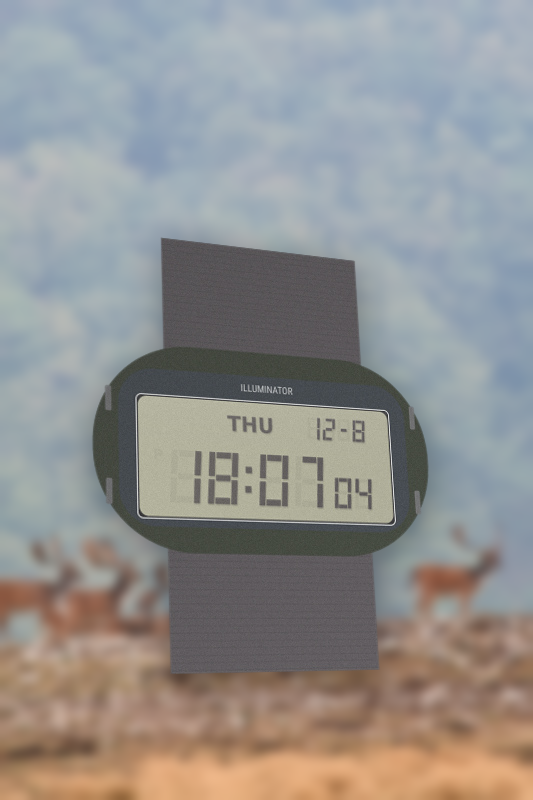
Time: {"hour": 18, "minute": 7, "second": 4}
